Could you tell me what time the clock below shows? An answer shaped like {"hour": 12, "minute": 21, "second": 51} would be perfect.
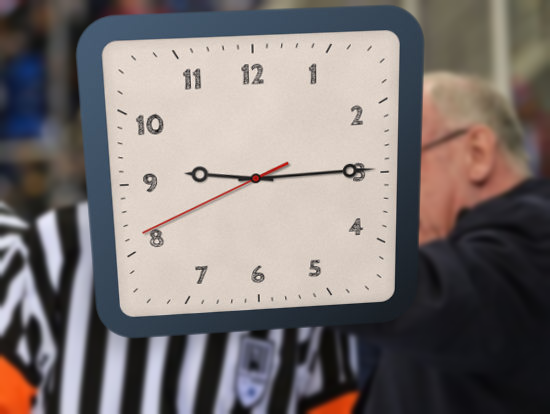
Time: {"hour": 9, "minute": 14, "second": 41}
